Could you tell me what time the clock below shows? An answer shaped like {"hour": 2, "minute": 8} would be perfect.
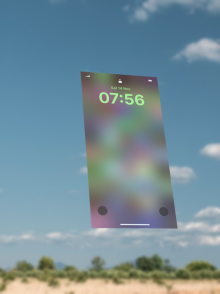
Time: {"hour": 7, "minute": 56}
